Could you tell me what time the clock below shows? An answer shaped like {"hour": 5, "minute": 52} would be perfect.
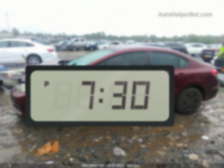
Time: {"hour": 7, "minute": 30}
